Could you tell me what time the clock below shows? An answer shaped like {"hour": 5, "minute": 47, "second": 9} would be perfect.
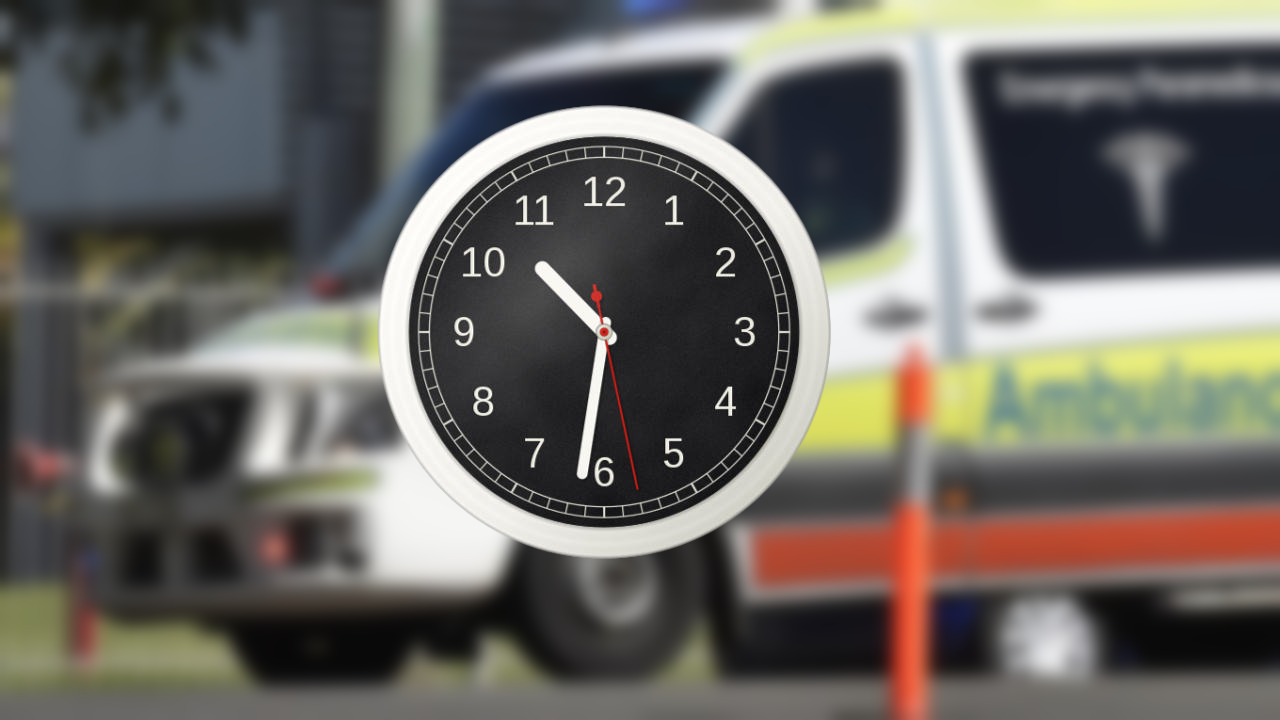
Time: {"hour": 10, "minute": 31, "second": 28}
